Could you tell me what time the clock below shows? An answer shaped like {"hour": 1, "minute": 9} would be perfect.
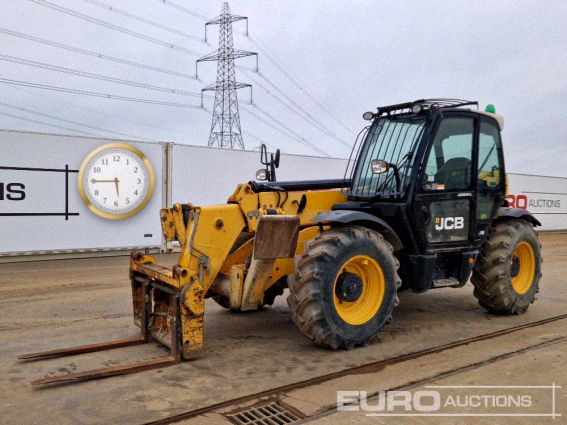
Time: {"hour": 5, "minute": 45}
